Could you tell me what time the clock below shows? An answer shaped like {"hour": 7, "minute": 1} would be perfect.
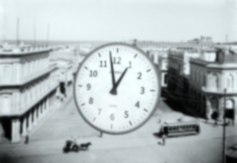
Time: {"hour": 12, "minute": 58}
